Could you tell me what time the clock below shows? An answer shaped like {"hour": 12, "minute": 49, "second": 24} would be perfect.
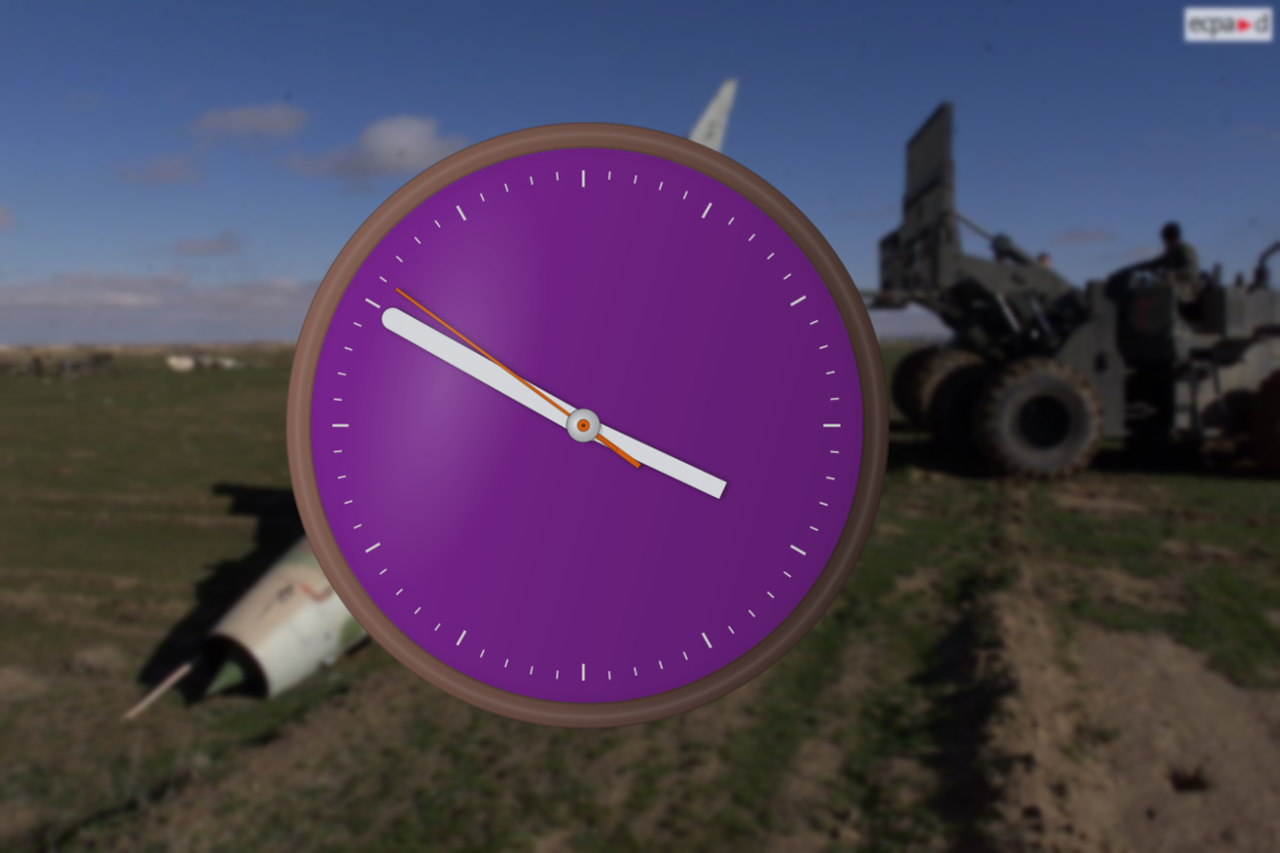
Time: {"hour": 3, "minute": 49, "second": 51}
